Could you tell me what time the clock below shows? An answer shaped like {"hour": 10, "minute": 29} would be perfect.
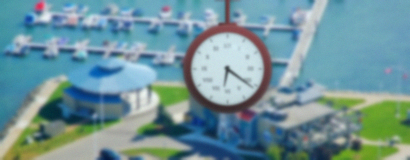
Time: {"hour": 6, "minute": 21}
